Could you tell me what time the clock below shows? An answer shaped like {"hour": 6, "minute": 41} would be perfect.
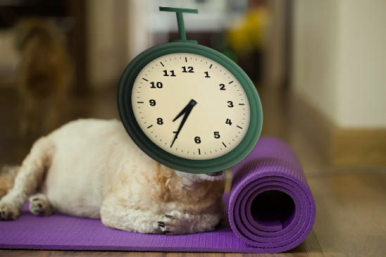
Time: {"hour": 7, "minute": 35}
